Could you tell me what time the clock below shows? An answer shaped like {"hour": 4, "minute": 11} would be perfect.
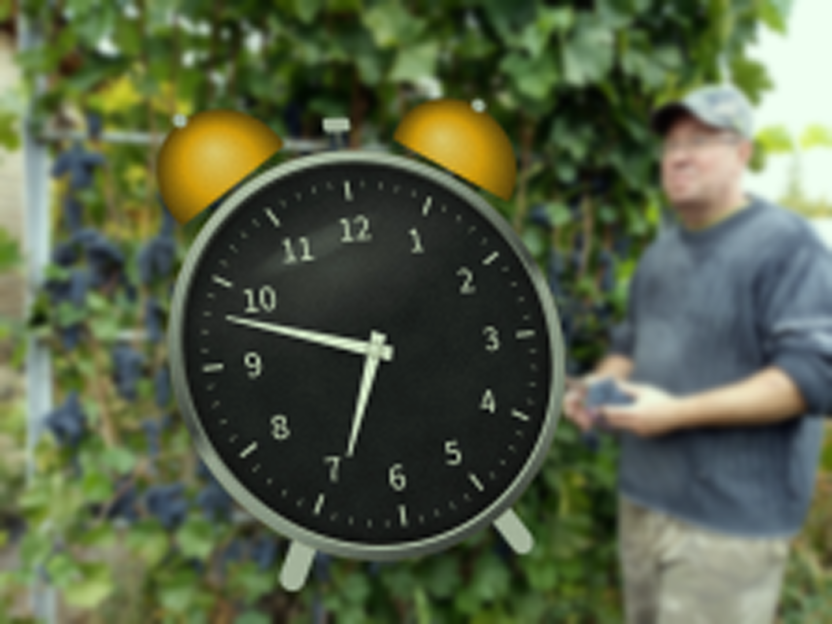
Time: {"hour": 6, "minute": 48}
